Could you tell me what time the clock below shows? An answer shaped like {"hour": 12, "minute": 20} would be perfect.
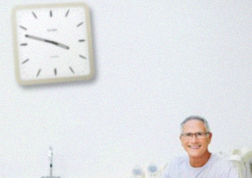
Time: {"hour": 3, "minute": 48}
